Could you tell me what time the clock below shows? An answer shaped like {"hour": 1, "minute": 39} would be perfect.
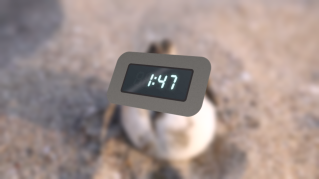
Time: {"hour": 1, "minute": 47}
